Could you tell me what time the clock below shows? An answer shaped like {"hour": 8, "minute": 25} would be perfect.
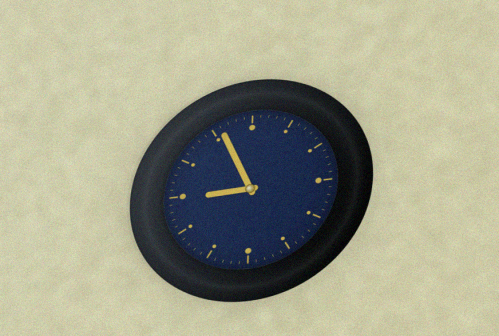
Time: {"hour": 8, "minute": 56}
